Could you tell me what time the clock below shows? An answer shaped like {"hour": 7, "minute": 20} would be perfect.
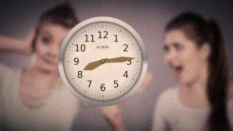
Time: {"hour": 8, "minute": 14}
